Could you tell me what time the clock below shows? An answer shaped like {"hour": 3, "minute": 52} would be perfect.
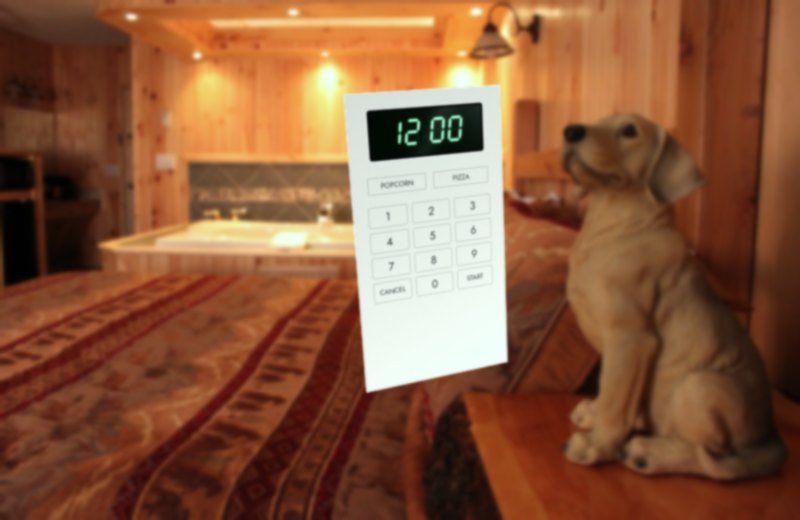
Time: {"hour": 12, "minute": 0}
